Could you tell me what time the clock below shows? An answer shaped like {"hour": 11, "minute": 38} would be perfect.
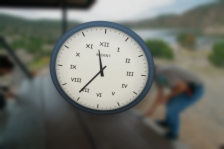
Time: {"hour": 11, "minute": 36}
